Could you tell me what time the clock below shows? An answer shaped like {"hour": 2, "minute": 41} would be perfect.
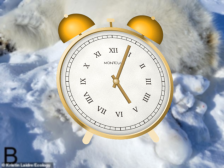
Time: {"hour": 5, "minute": 4}
